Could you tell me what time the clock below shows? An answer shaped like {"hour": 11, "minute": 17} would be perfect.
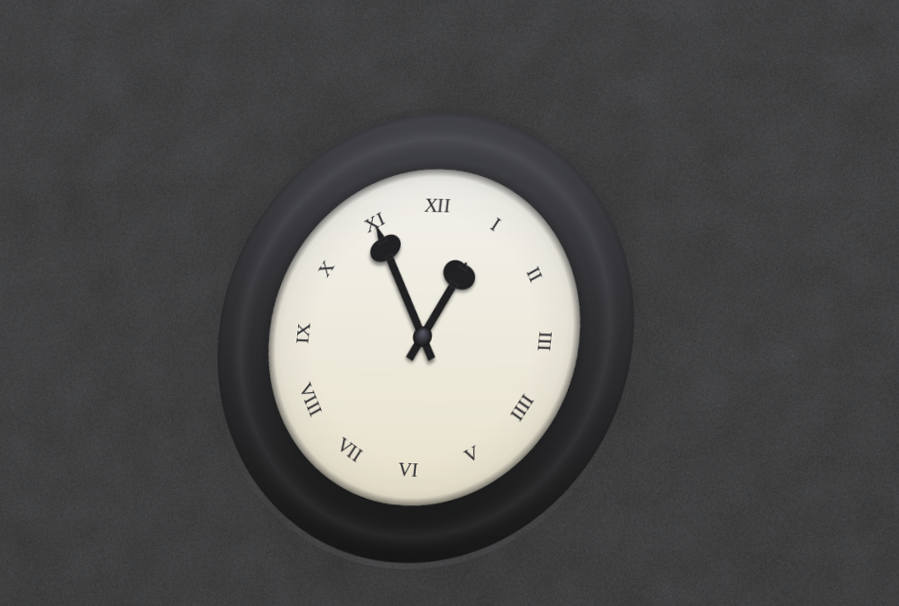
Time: {"hour": 12, "minute": 55}
